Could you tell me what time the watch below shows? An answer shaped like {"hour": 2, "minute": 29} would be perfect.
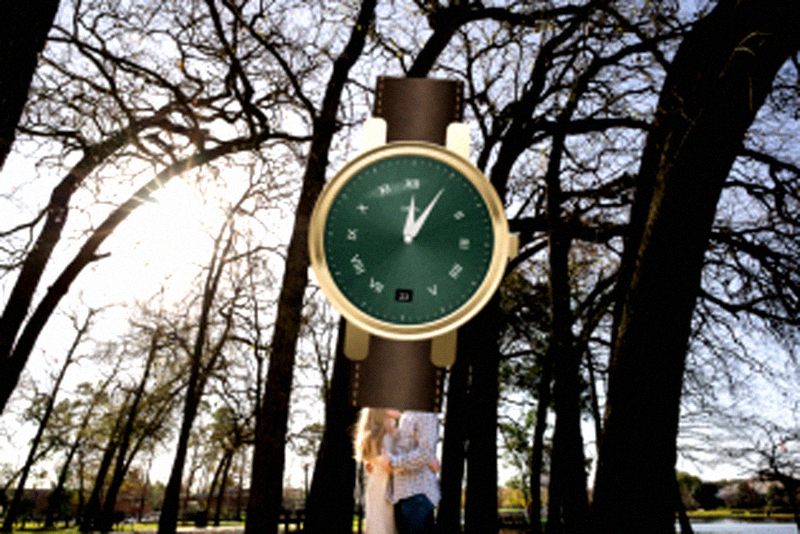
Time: {"hour": 12, "minute": 5}
